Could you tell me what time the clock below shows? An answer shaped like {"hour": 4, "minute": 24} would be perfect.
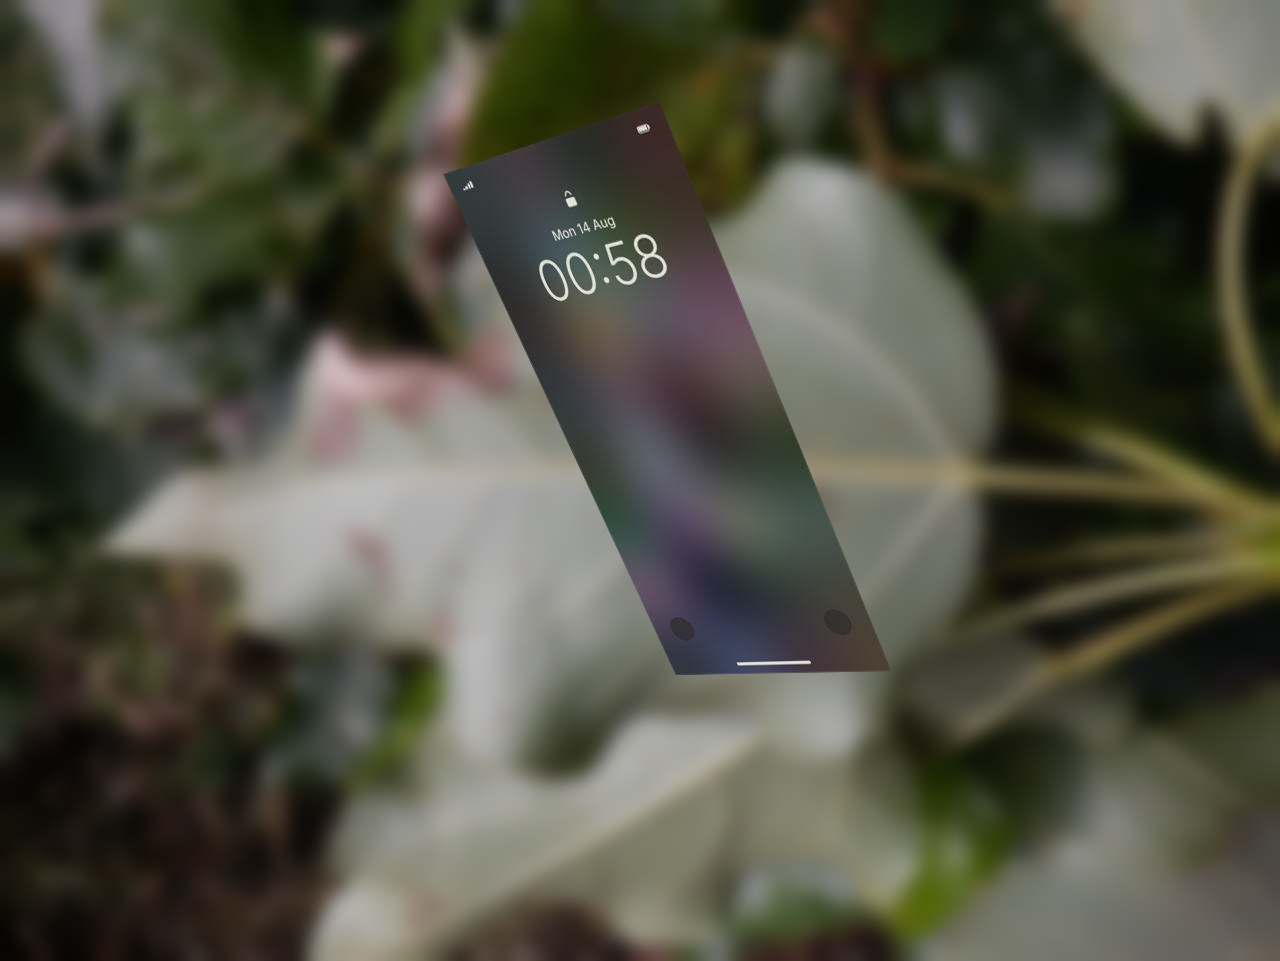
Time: {"hour": 0, "minute": 58}
